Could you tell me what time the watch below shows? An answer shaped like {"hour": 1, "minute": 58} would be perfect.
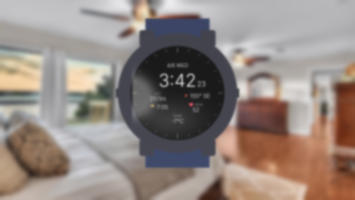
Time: {"hour": 3, "minute": 42}
